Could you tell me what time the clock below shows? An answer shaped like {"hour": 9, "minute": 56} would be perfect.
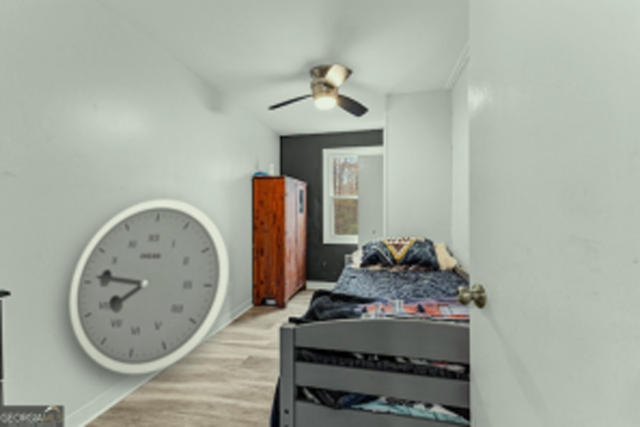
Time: {"hour": 7, "minute": 46}
